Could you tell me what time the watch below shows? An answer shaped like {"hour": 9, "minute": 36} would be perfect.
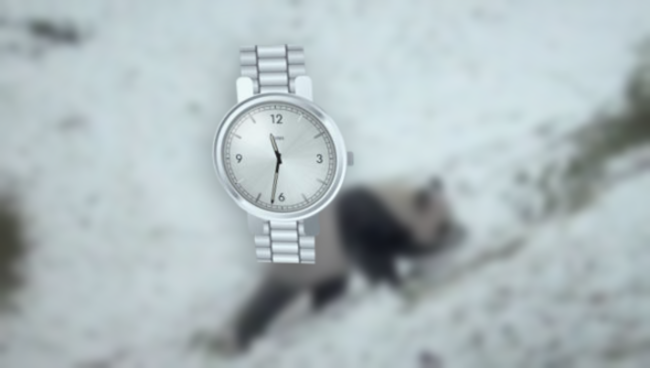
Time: {"hour": 11, "minute": 32}
